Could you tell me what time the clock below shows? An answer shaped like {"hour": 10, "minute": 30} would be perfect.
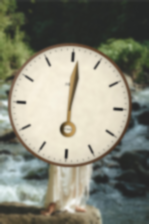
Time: {"hour": 6, "minute": 1}
